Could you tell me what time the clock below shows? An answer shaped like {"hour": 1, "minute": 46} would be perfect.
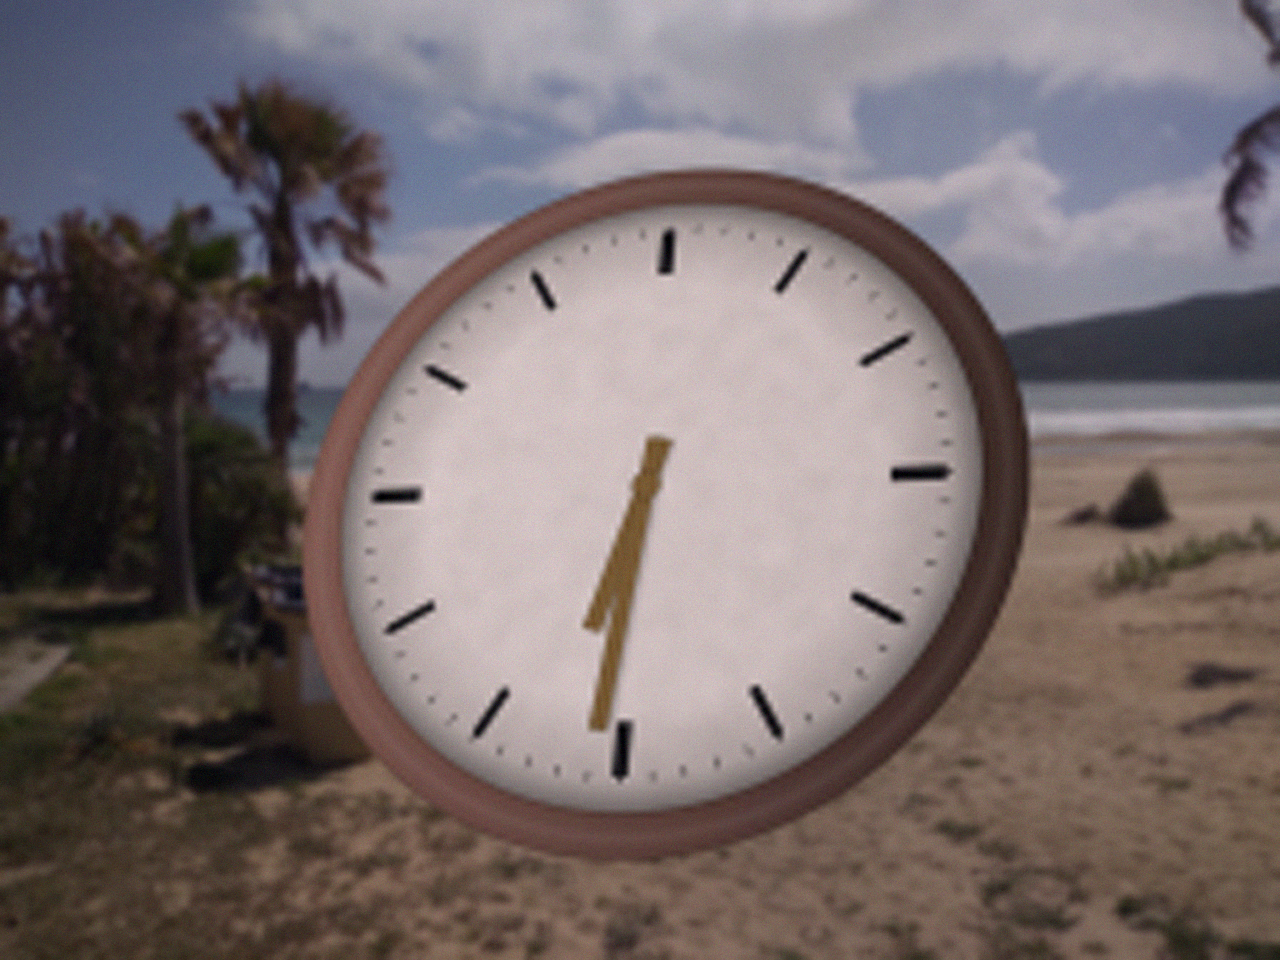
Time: {"hour": 6, "minute": 31}
